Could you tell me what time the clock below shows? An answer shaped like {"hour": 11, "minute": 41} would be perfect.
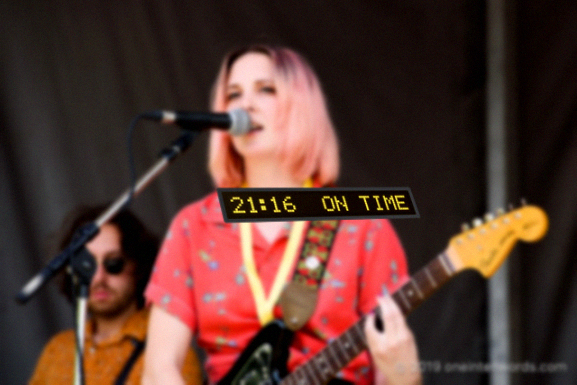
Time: {"hour": 21, "minute": 16}
